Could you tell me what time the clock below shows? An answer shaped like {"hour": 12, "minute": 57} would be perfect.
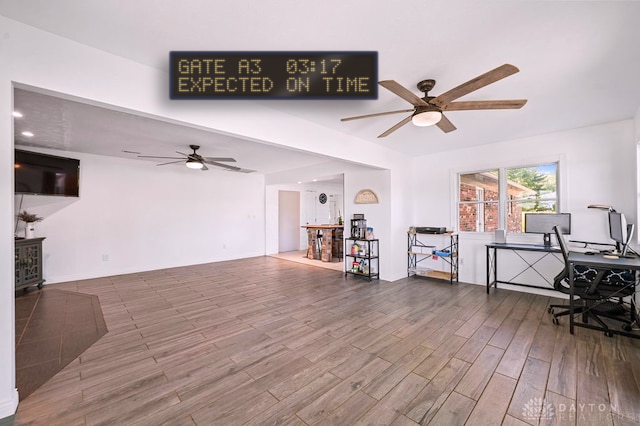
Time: {"hour": 3, "minute": 17}
